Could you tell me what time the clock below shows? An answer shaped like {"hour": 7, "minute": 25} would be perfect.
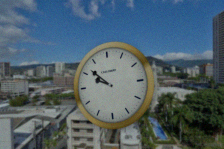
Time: {"hour": 9, "minute": 52}
